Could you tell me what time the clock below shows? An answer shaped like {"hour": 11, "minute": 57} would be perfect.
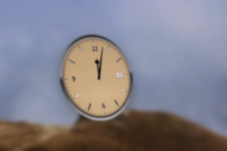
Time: {"hour": 12, "minute": 3}
